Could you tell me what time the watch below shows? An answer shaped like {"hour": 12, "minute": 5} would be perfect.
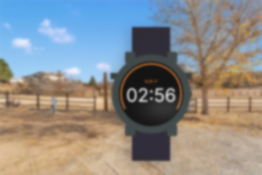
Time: {"hour": 2, "minute": 56}
